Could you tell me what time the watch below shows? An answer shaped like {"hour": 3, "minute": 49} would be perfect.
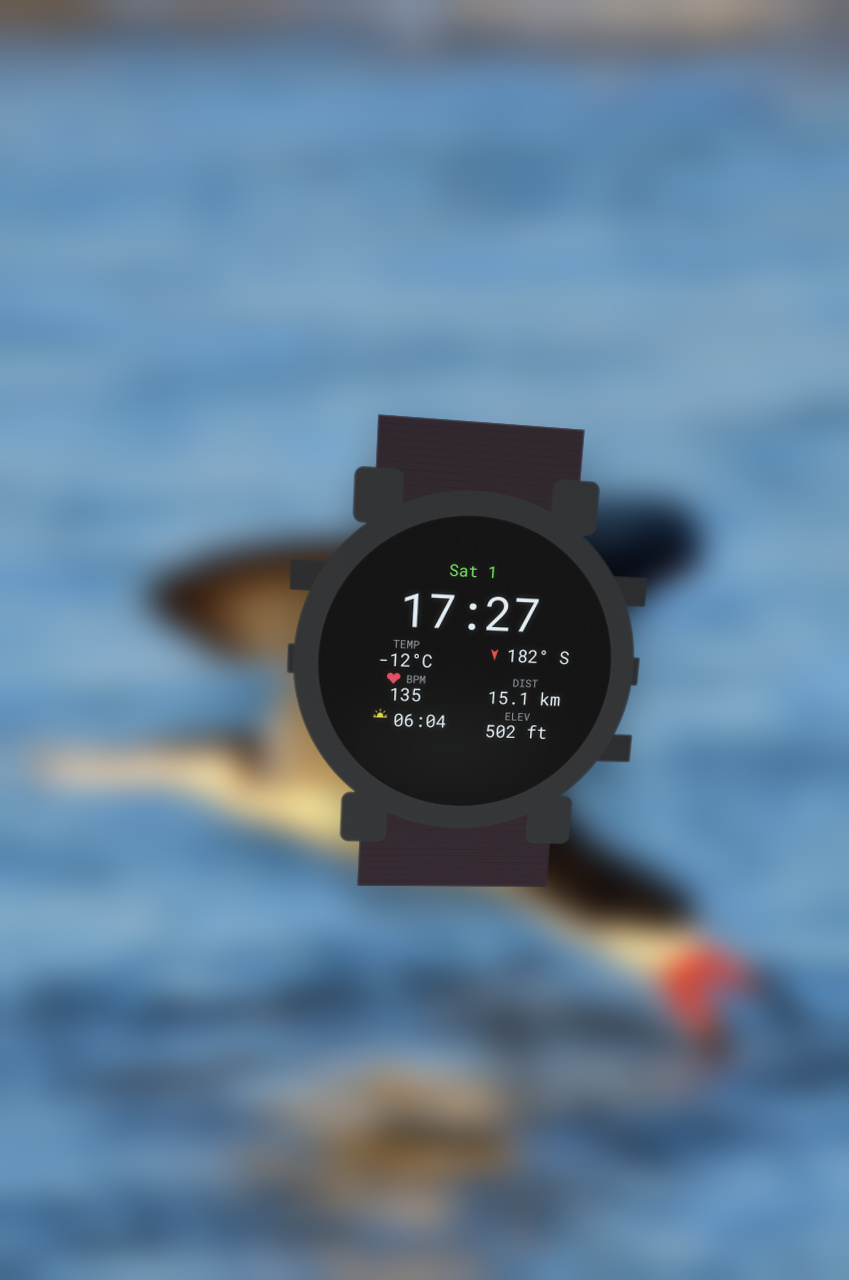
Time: {"hour": 17, "minute": 27}
